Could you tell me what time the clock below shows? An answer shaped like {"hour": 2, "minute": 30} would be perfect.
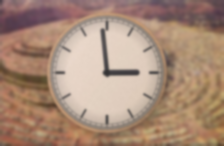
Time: {"hour": 2, "minute": 59}
